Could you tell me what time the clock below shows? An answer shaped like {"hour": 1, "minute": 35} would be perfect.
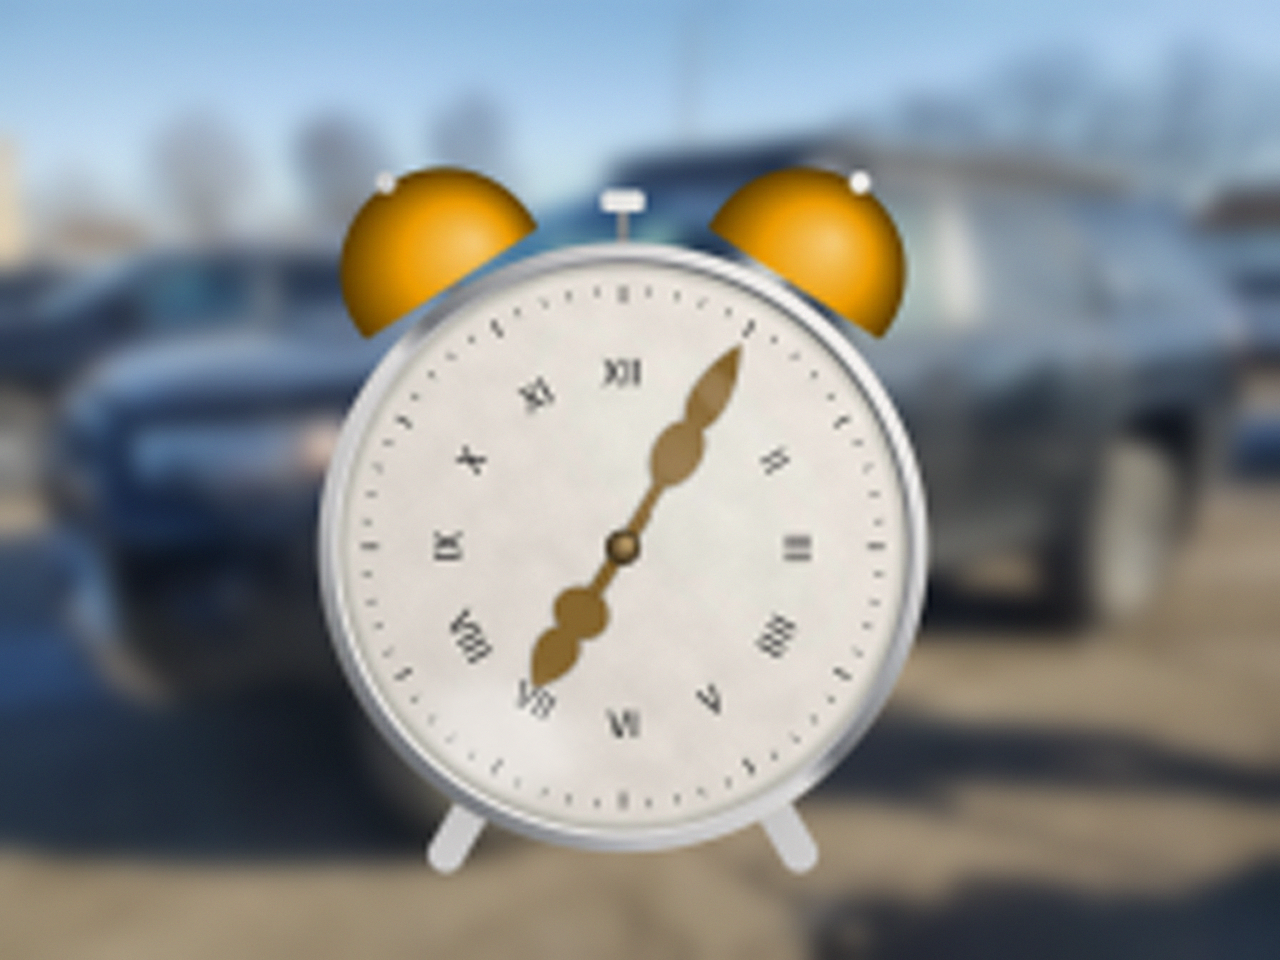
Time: {"hour": 7, "minute": 5}
